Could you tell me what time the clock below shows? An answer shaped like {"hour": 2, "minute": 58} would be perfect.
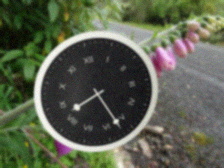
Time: {"hour": 8, "minute": 27}
